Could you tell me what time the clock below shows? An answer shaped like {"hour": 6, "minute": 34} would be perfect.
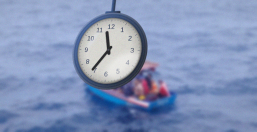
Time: {"hour": 11, "minute": 36}
